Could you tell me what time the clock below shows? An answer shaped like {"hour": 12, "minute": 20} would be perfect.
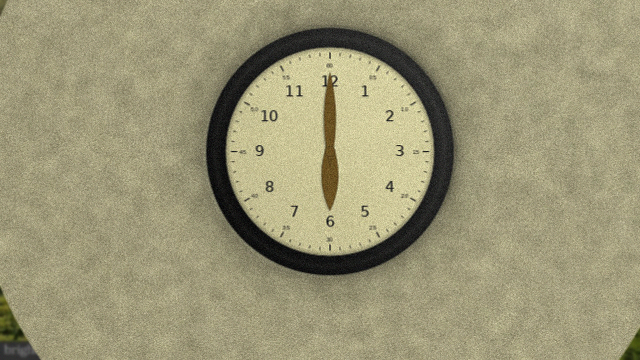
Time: {"hour": 6, "minute": 0}
